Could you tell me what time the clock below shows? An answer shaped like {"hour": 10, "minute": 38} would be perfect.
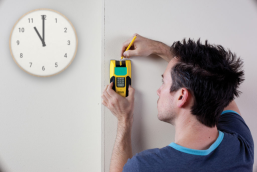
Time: {"hour": 11, "minute": 0}
